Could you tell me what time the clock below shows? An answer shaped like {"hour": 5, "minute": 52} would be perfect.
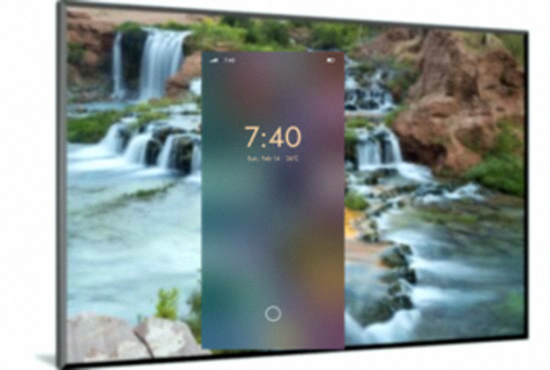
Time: {"hour": 7, "minute": 40}
